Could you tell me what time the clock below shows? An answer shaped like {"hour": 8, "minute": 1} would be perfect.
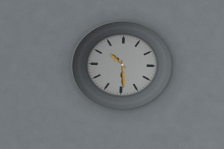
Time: {"hour": 10, "minute": 29}
